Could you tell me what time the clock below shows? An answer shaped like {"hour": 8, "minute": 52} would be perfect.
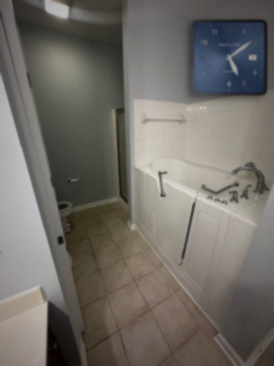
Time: {"hour": 5, "minute": 9}
